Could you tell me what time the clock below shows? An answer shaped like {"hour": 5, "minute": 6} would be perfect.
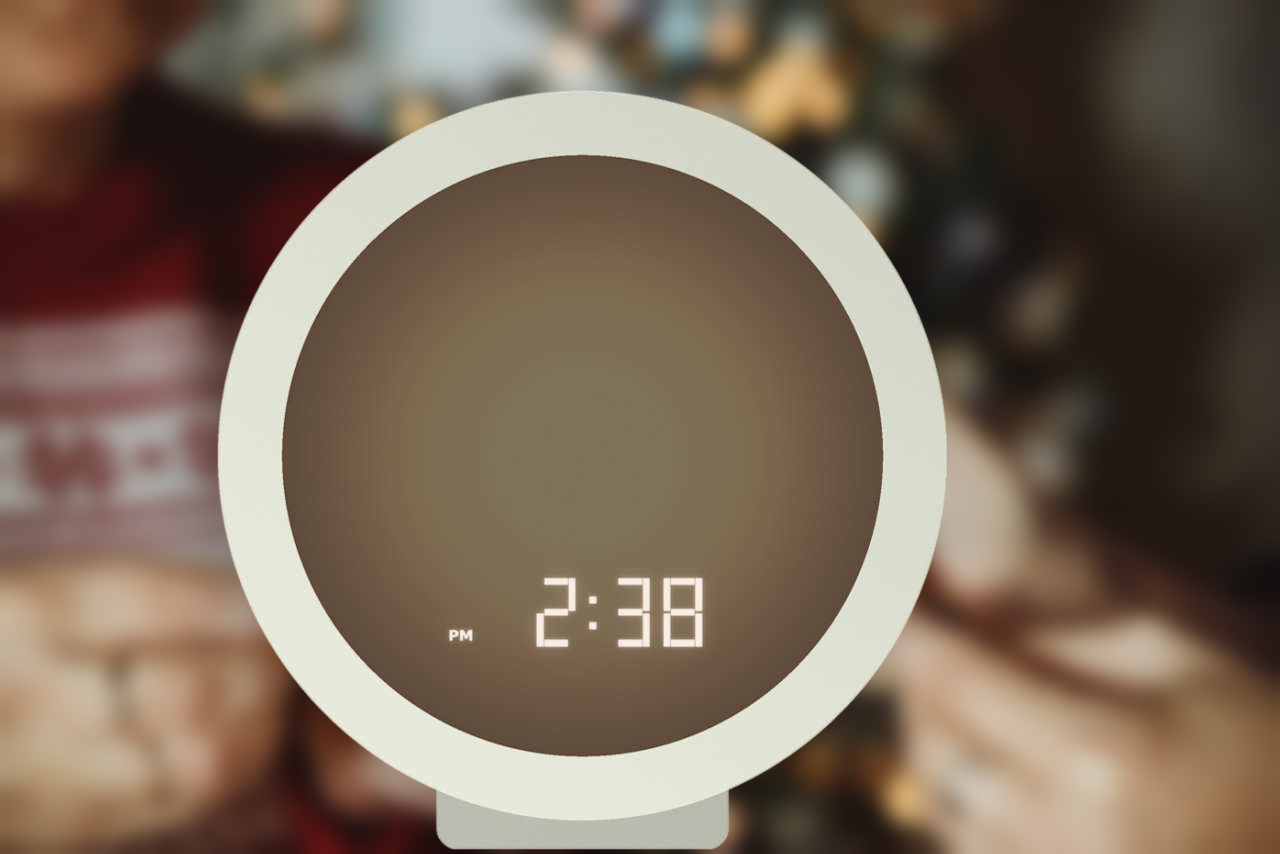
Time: {"hour": 2, "minute": 38}
